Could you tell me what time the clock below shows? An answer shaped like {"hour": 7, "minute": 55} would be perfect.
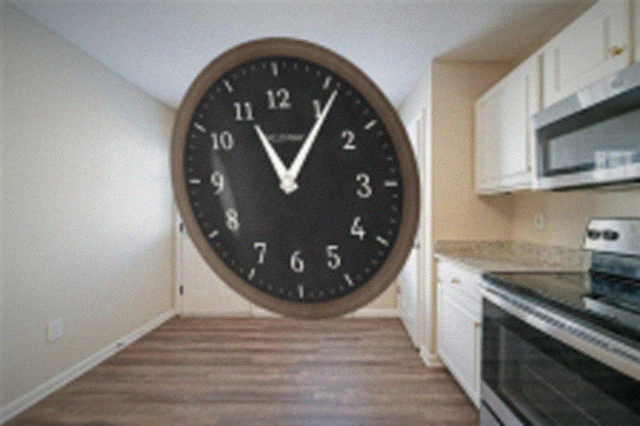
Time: {"hour": 11, "minute": 6}
